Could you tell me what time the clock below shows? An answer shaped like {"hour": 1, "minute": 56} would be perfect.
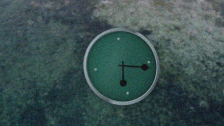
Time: {"hour": 6, "minute": 17}
